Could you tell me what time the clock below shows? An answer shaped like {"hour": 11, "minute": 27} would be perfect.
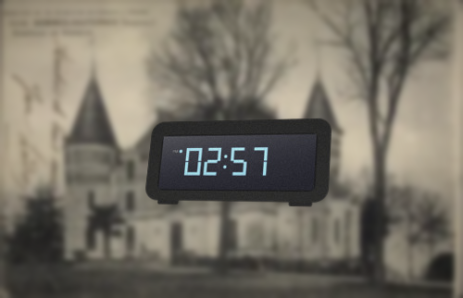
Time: {"hour": 2, "minute": 57}
